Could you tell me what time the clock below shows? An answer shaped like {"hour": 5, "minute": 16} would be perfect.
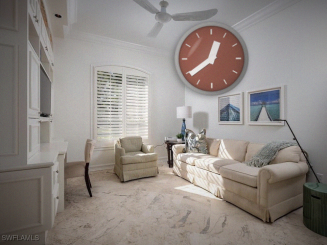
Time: {"hour": 12, "minute": 39}
